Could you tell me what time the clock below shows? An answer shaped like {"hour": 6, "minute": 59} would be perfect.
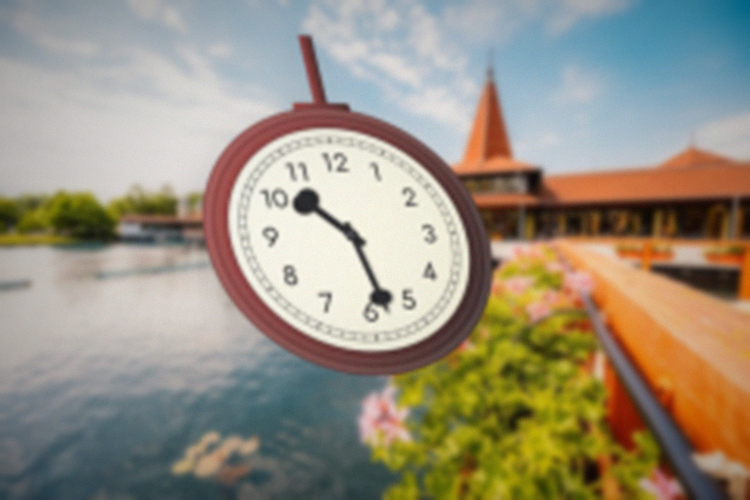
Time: {"hour": 10, "minute": 28}
